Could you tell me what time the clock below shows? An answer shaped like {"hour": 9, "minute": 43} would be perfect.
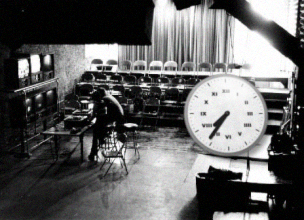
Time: {"hour": 7, "minute": 36}
